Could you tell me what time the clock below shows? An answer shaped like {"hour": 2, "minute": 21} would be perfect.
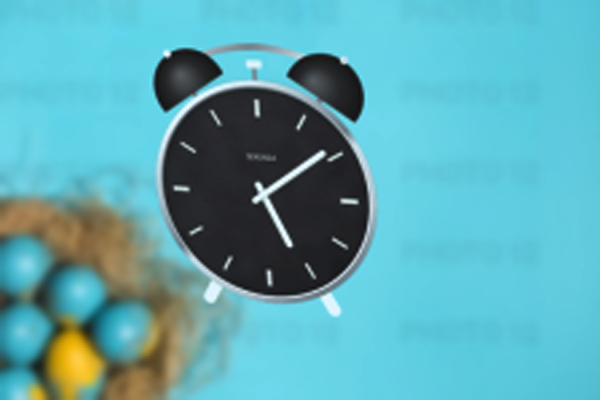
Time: {"hour": 5, "minute": 9}
